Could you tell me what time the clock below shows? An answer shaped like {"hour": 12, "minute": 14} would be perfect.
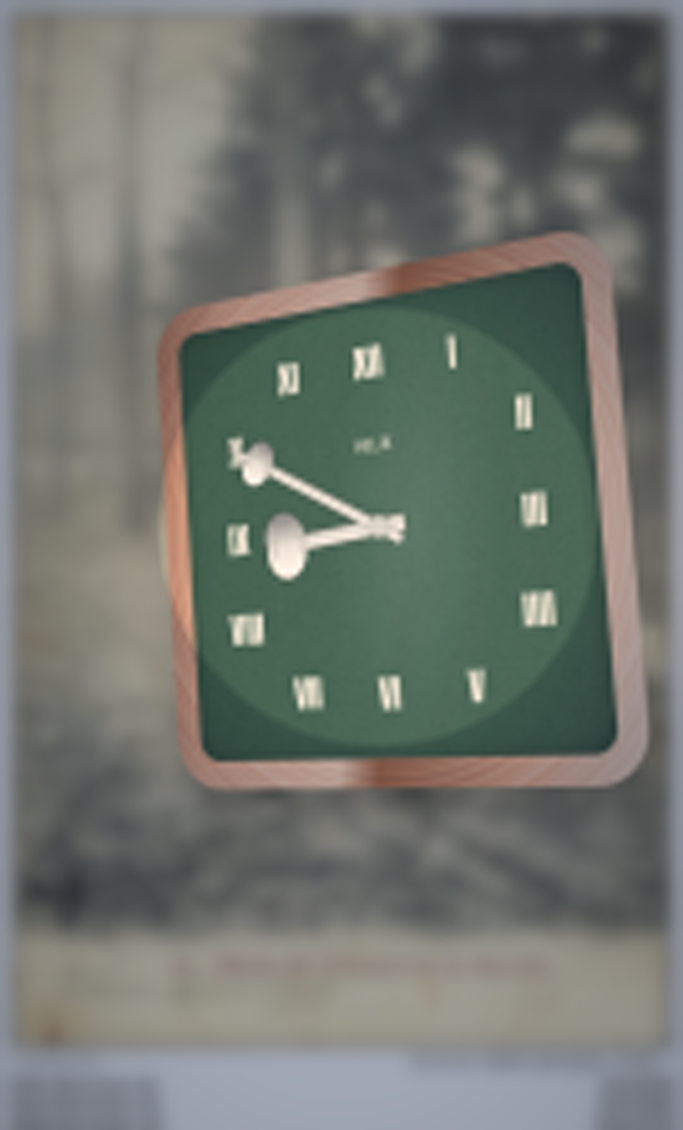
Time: {"hour": 8, "minute": 50}
